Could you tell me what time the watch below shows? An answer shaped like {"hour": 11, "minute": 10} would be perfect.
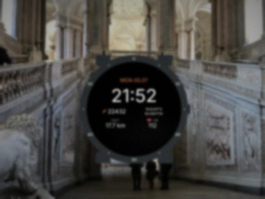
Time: {"hour": 21, "minute": 52}
